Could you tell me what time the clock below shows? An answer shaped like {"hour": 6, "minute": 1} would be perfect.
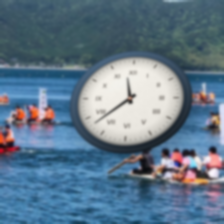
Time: {"hour": 11, "minute": 38}
